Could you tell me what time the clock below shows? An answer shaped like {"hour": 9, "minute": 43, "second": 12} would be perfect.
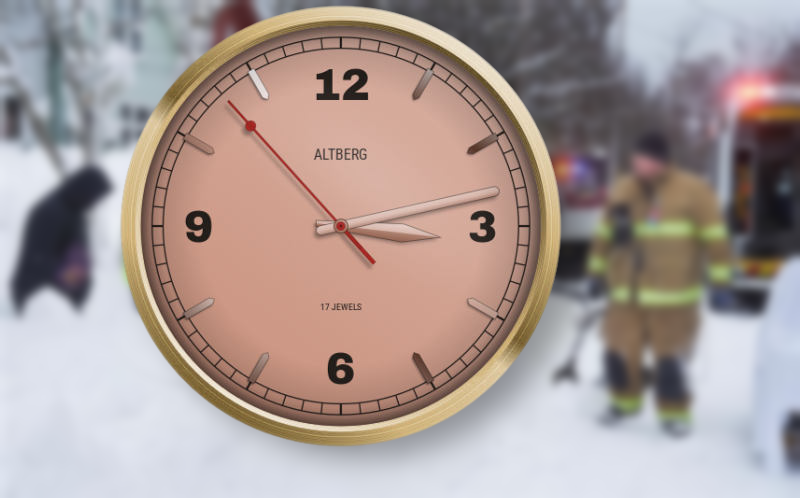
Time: {"hour": 3, "minute": 12, "second": 53}
